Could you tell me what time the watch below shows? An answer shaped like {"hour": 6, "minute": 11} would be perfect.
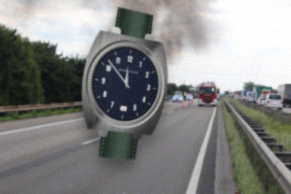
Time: {"hour": 11, "minute": 52}
